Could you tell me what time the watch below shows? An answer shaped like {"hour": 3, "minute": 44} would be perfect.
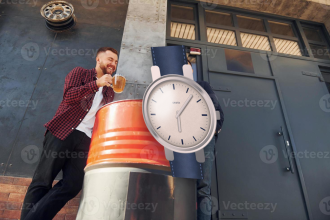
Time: {"hour": 6, "minute": 7}
